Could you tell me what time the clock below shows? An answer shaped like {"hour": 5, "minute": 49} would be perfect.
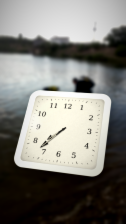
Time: {"hour": 7, "minute": 37}
